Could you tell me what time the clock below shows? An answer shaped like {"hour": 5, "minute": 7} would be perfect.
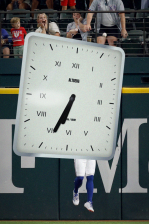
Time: {"hour": 6, "minute": 34}
